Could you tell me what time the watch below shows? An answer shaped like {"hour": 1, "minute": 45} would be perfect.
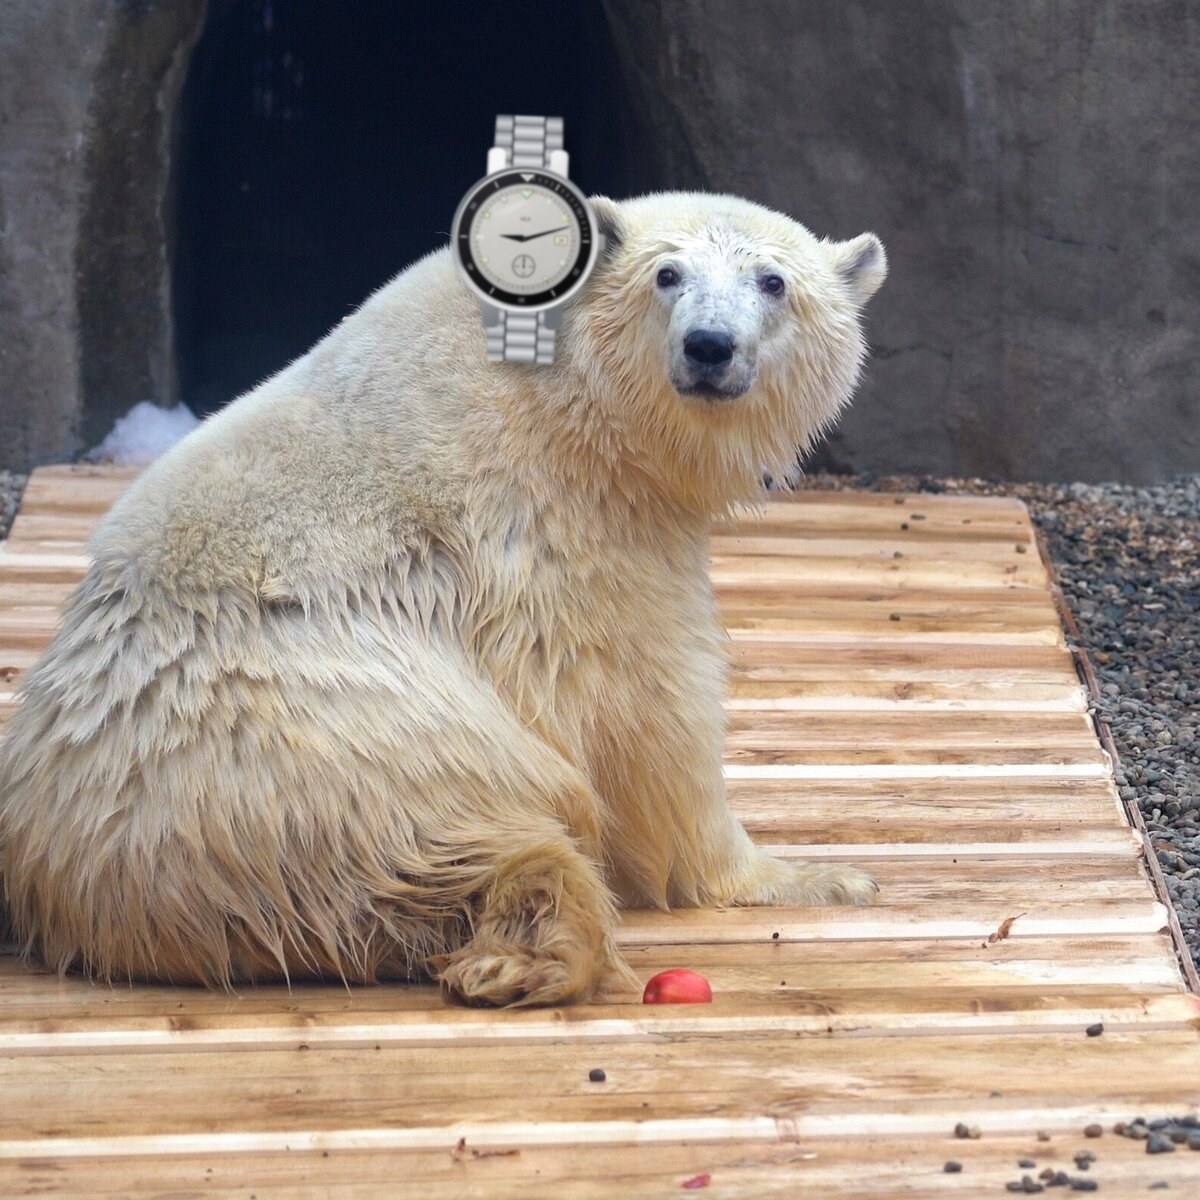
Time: {"hour": 9, "minute": 12}
